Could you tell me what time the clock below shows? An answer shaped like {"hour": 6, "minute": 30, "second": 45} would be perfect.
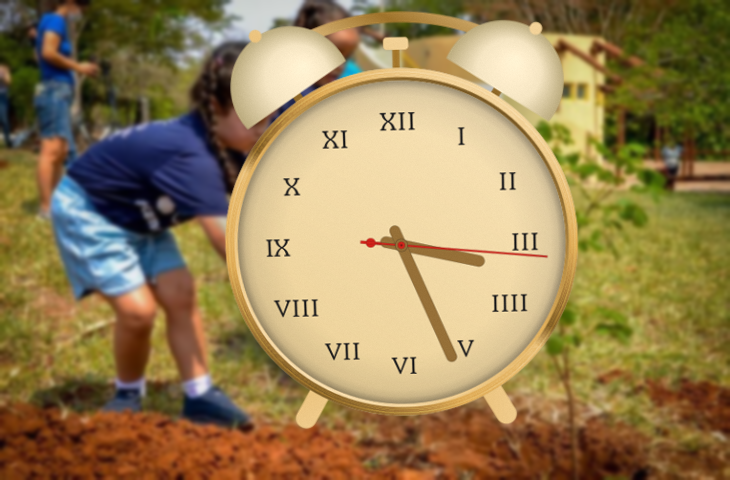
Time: {"hour": 3, "minute": 26, "second": 16}
